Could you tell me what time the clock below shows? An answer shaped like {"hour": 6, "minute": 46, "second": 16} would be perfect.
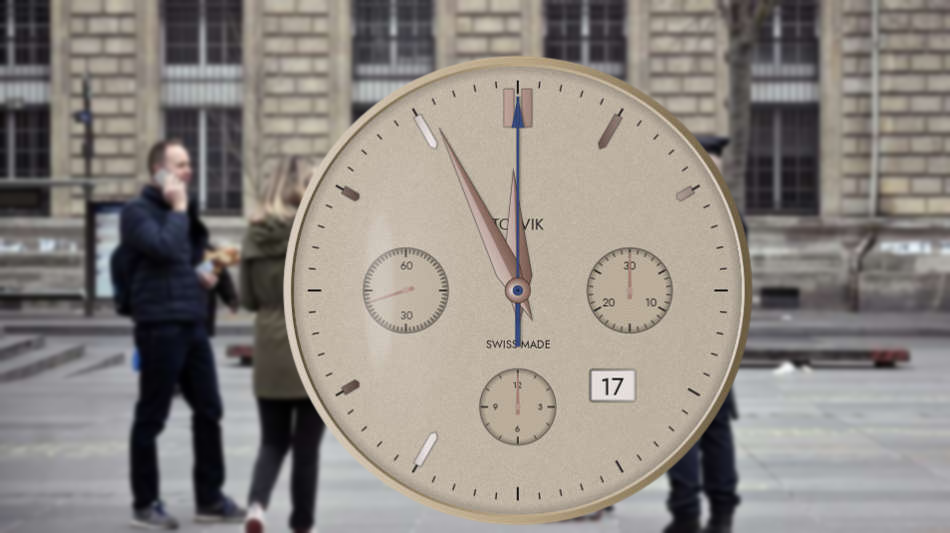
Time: {"hour": 11, "minute": 55, "second": 42}
